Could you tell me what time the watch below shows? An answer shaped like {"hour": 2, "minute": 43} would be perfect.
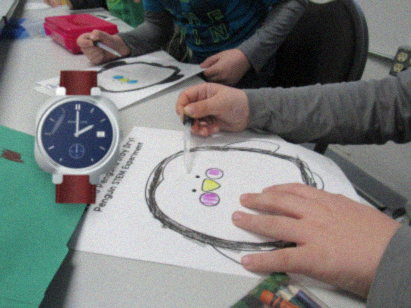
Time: {"hour": 2, "minute": 0}
